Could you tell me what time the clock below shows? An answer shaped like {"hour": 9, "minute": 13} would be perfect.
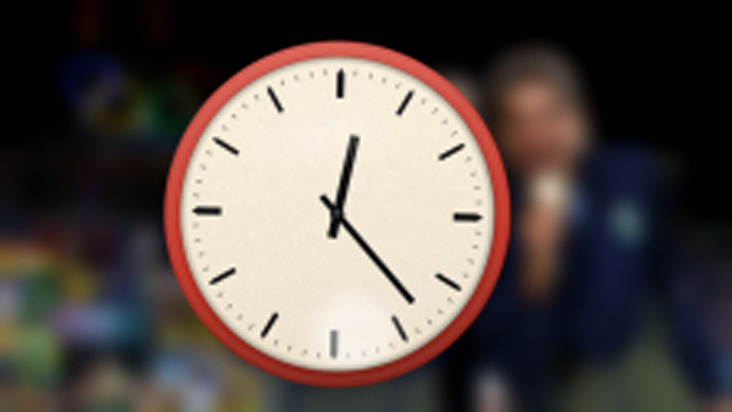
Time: {"hour": 12, "minute": 23}
